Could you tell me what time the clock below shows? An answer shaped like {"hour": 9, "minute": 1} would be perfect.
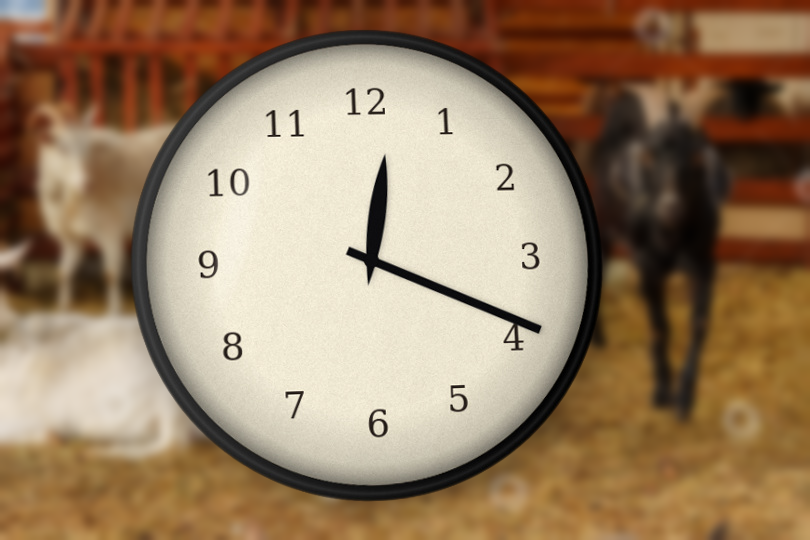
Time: {"hour": 12, "minute": 19}
